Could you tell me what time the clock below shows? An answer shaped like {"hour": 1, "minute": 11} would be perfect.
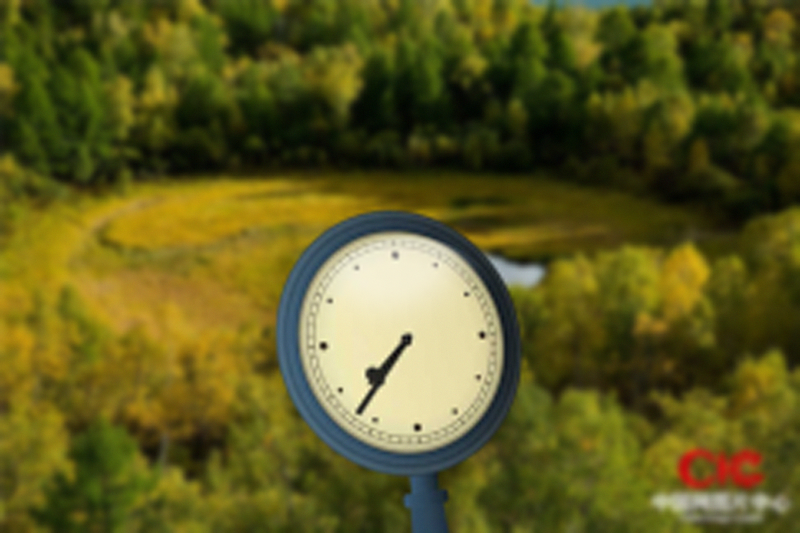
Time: {"hour": 7, "minute": 37}
